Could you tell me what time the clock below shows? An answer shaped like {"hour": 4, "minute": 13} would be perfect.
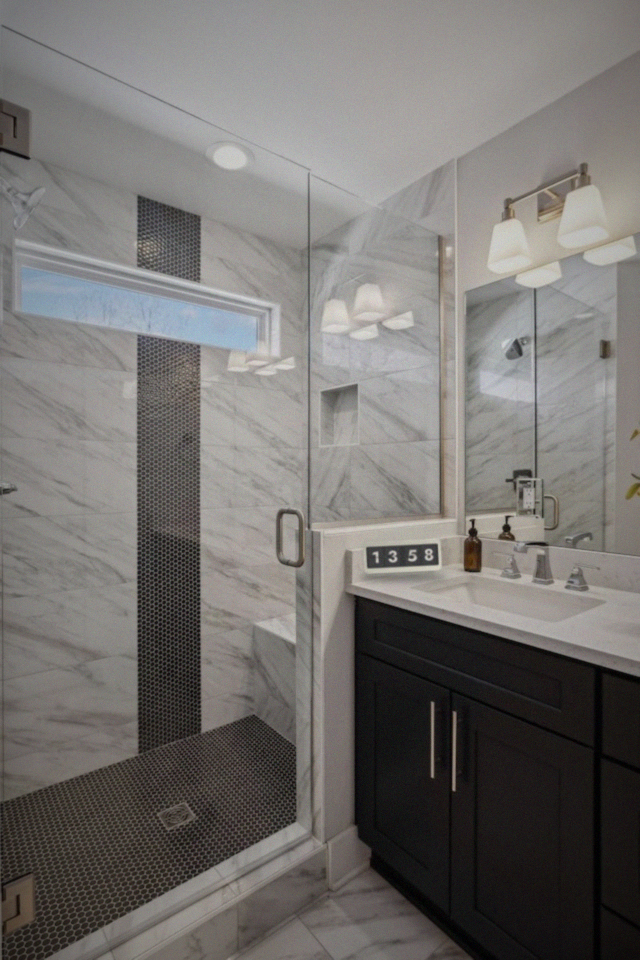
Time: {"hour": 13, "minute": 58}
